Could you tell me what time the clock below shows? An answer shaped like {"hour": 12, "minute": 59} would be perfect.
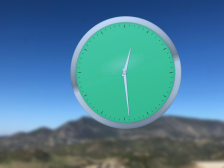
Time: {"hour": 12, "minute": 29}
